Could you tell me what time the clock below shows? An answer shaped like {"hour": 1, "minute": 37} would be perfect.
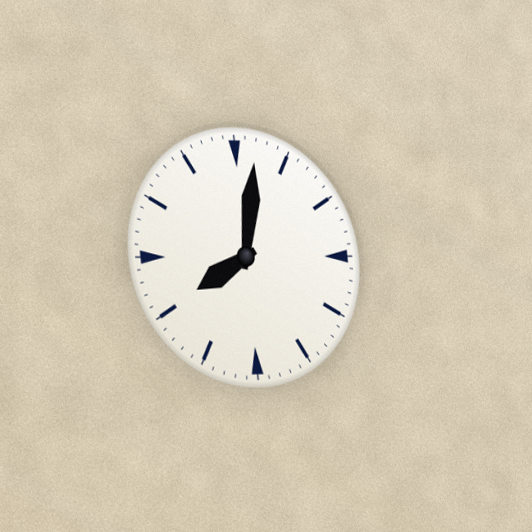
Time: {"hour": 8, "minute": 2}
